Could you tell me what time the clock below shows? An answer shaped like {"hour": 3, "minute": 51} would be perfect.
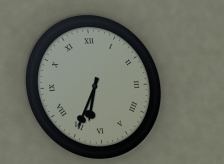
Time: {"hour": 6, "minute": 35}
